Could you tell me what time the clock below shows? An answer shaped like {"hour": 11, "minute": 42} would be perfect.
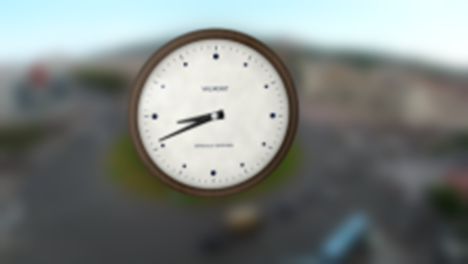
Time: {"hour": 8, "minute": 41}
